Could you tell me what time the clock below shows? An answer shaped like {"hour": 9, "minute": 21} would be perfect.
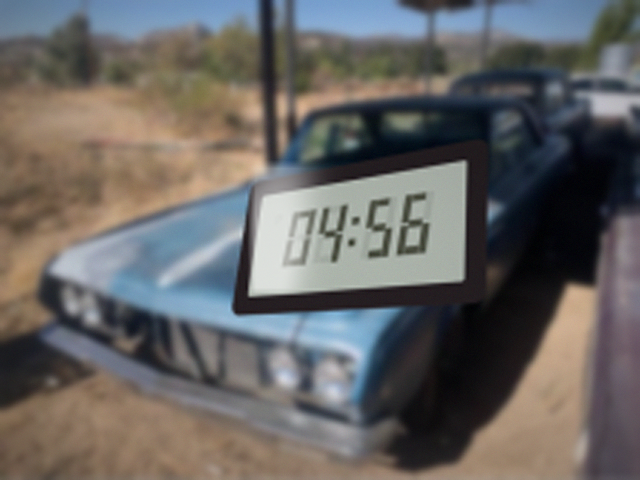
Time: {"hour": 4, "minute": 56}
